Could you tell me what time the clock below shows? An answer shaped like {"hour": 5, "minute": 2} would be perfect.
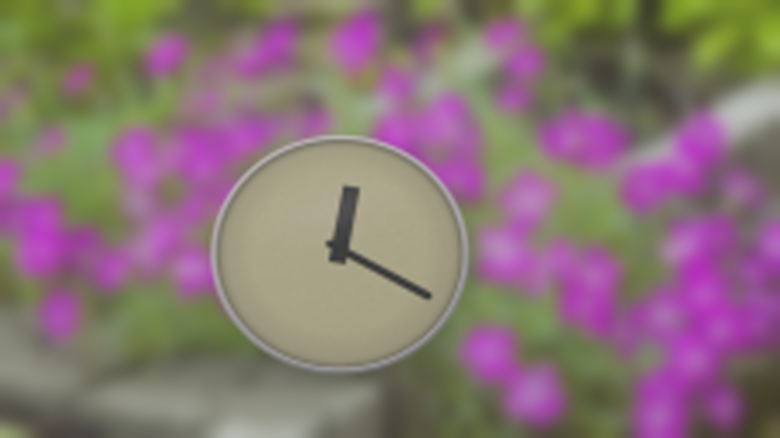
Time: {"hour": 12, "minute": 20}
